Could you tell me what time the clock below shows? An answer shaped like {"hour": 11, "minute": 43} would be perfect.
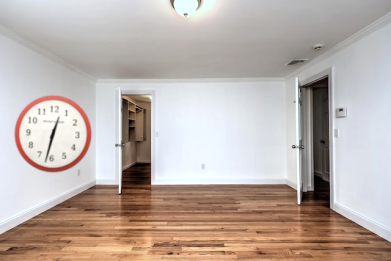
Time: {"hour": 12, "minute": 32}
